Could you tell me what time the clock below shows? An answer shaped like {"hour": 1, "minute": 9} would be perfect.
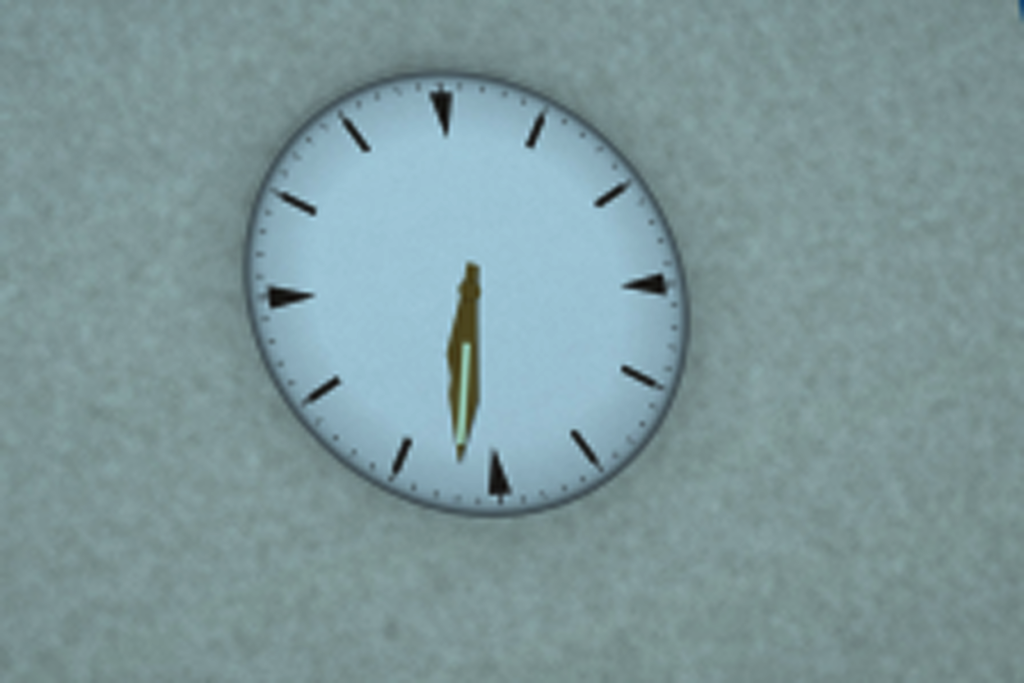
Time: {"hour": 6, "minute": 32}
